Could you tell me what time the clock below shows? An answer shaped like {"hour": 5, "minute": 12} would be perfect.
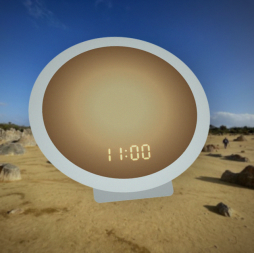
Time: {"hour": 11, "minute": 0}
